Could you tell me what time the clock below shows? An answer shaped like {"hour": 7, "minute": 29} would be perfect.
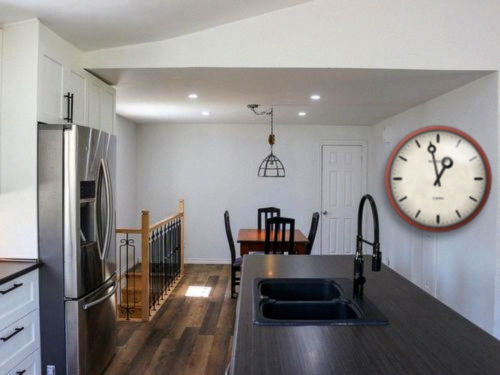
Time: {"hour": 12, "minute": 58}
